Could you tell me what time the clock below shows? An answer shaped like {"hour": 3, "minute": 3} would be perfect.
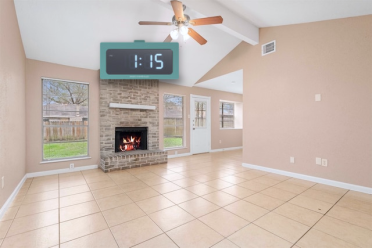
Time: {"hour": 1, "minute": 15}
